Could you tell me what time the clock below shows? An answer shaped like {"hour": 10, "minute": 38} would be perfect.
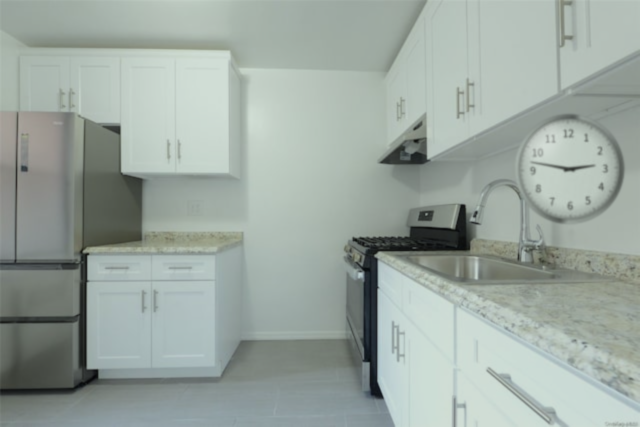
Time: {"hour": 2, "minute": 47}
